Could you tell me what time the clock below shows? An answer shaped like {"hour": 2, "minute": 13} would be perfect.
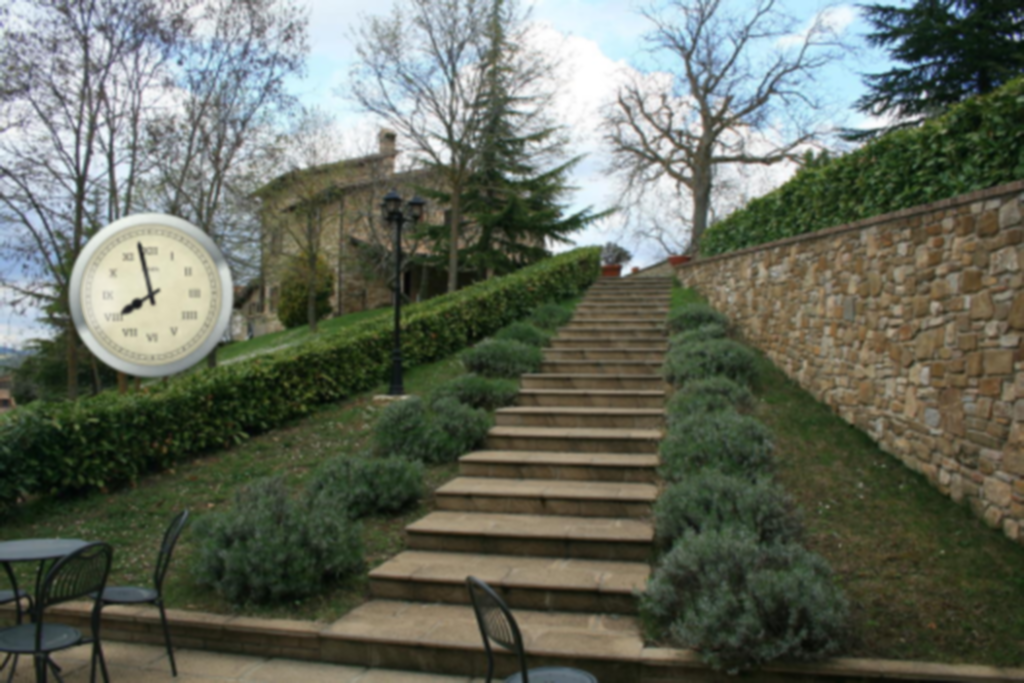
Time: {"hour": 7, "minute": 58}
